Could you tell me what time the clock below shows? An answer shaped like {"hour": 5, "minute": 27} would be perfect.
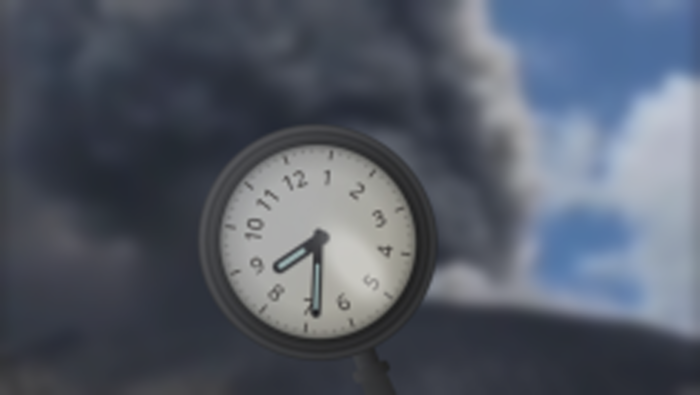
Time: {"hour": 8, "minute": 34}
